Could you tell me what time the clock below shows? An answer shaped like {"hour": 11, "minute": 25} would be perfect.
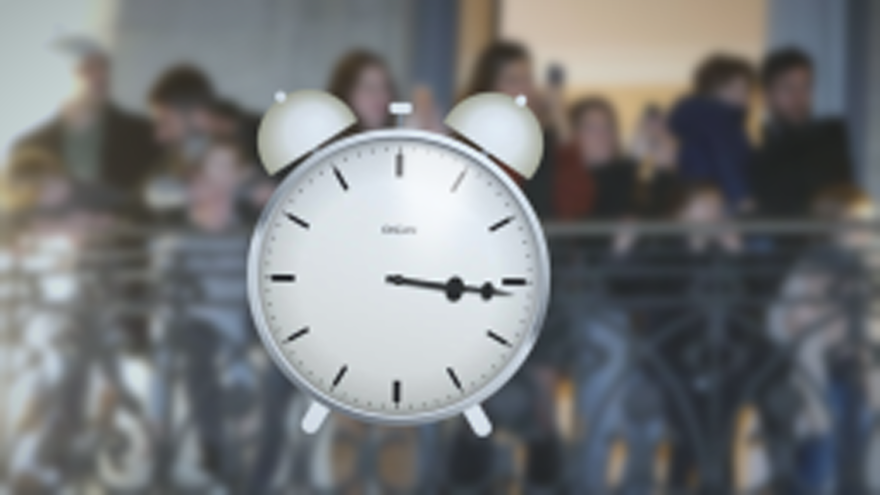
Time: {"hour": 3, "minute": 16}
